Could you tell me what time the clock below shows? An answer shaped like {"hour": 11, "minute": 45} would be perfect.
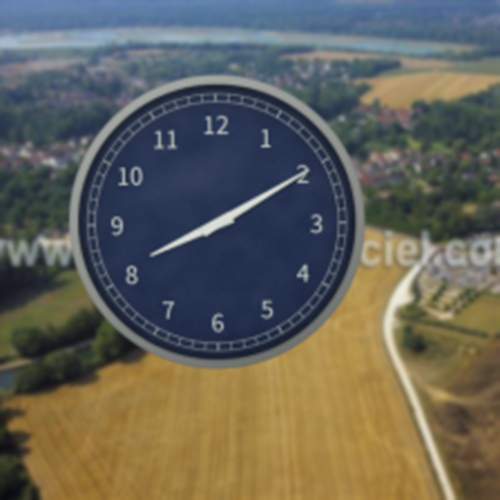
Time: {"hour": 8, "minute": 10}
